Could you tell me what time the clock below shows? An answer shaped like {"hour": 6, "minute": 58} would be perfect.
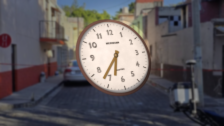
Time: {"hour": 6, "minute": 37}
